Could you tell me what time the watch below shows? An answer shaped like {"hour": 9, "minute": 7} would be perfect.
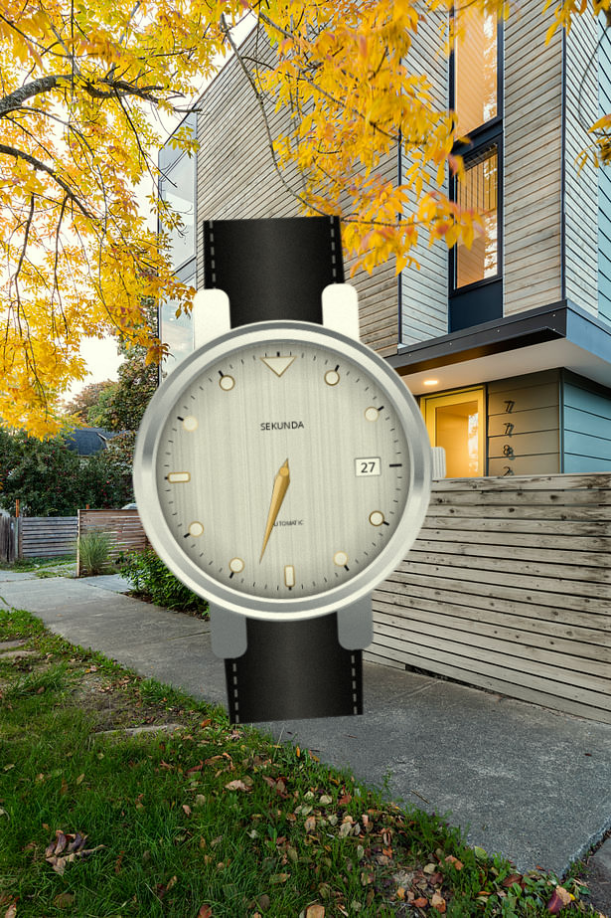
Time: {"hour": 6, "minute": 33}
